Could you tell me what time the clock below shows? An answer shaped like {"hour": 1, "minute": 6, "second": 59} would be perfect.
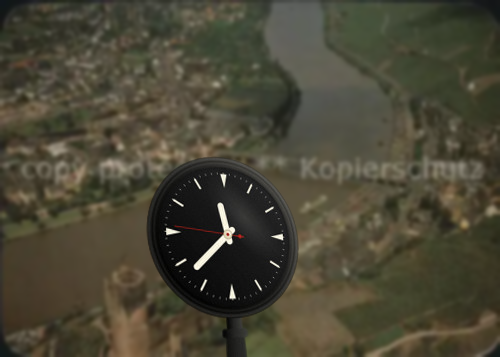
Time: {"hour": 11, "minute": 37, "second": 46}
